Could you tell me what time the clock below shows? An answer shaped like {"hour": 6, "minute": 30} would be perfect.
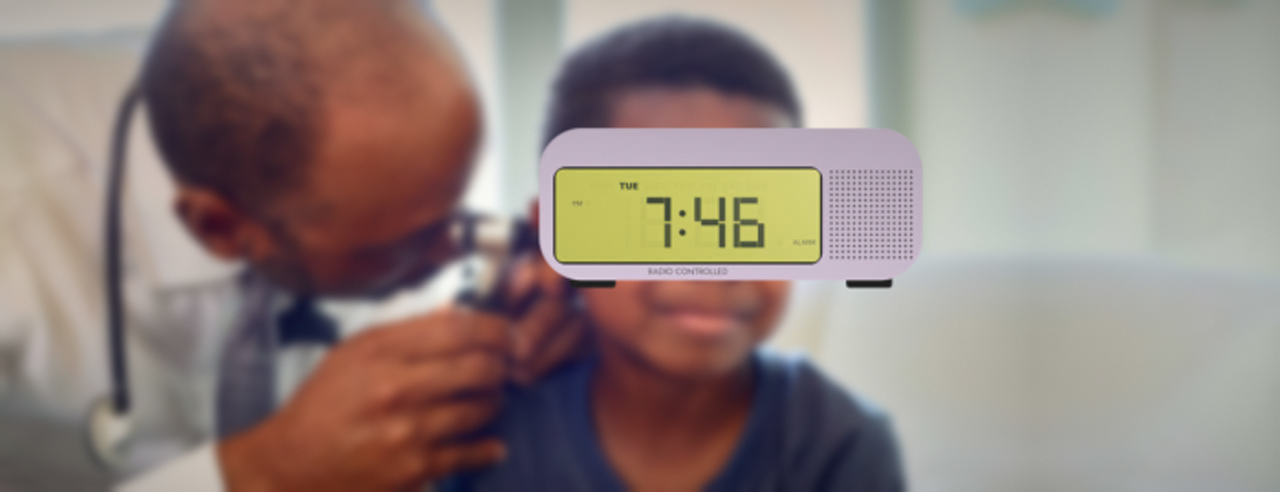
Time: {"hour": 7, "minute": 46}
